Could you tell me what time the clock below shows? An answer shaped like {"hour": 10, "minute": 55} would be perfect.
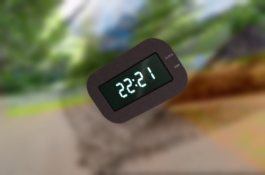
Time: {"hour": 22, "minute": 21}
